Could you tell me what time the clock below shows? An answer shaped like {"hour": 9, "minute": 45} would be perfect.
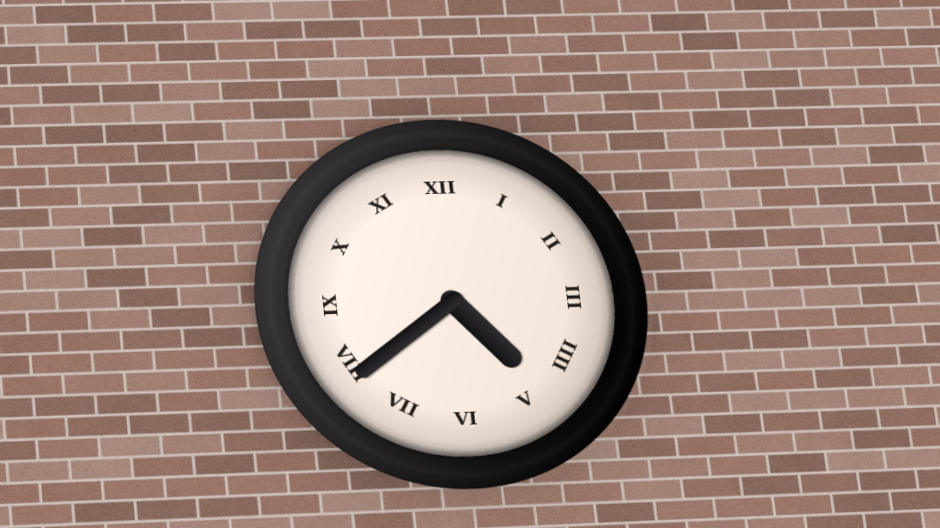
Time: {"hour": 4, "minute": 39}
